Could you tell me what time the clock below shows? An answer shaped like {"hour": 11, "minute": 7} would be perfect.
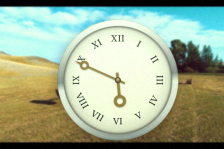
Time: {"hour": 5, "minute": 49}
